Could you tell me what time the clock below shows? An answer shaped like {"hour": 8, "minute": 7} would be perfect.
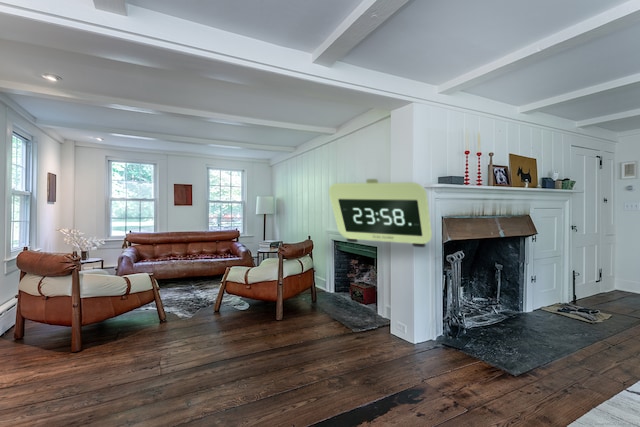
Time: {"hour": 23, "minute": 58}
